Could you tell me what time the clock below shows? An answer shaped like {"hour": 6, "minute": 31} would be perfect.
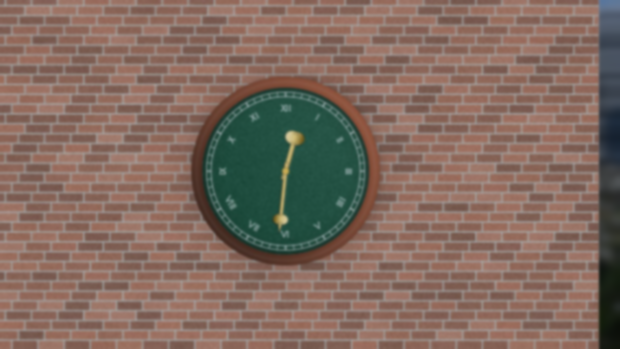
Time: {"hour": 12, "minute": 31}
